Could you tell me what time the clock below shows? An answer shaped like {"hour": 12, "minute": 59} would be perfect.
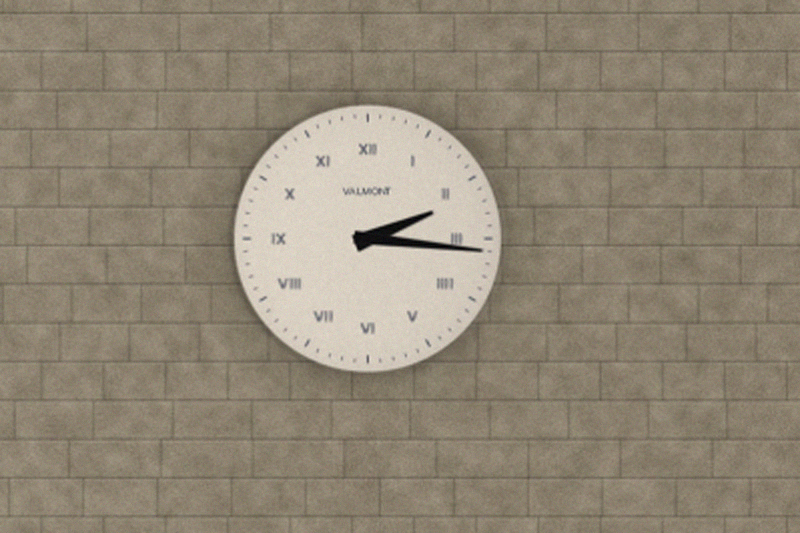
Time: {"hour": 2, "minute": 16}
